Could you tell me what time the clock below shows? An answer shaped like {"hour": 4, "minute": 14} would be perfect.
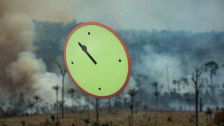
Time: {"hour": 10, "minute": 54}
